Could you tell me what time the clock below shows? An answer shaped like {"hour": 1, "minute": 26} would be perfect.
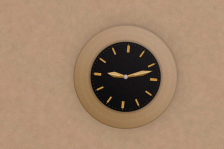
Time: {"hour": 9, "minute": 12}
